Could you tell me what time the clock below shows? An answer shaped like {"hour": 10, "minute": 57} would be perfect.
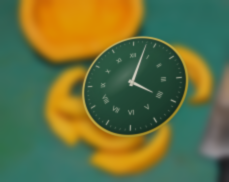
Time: {"hour": 4, "minute": 3}
